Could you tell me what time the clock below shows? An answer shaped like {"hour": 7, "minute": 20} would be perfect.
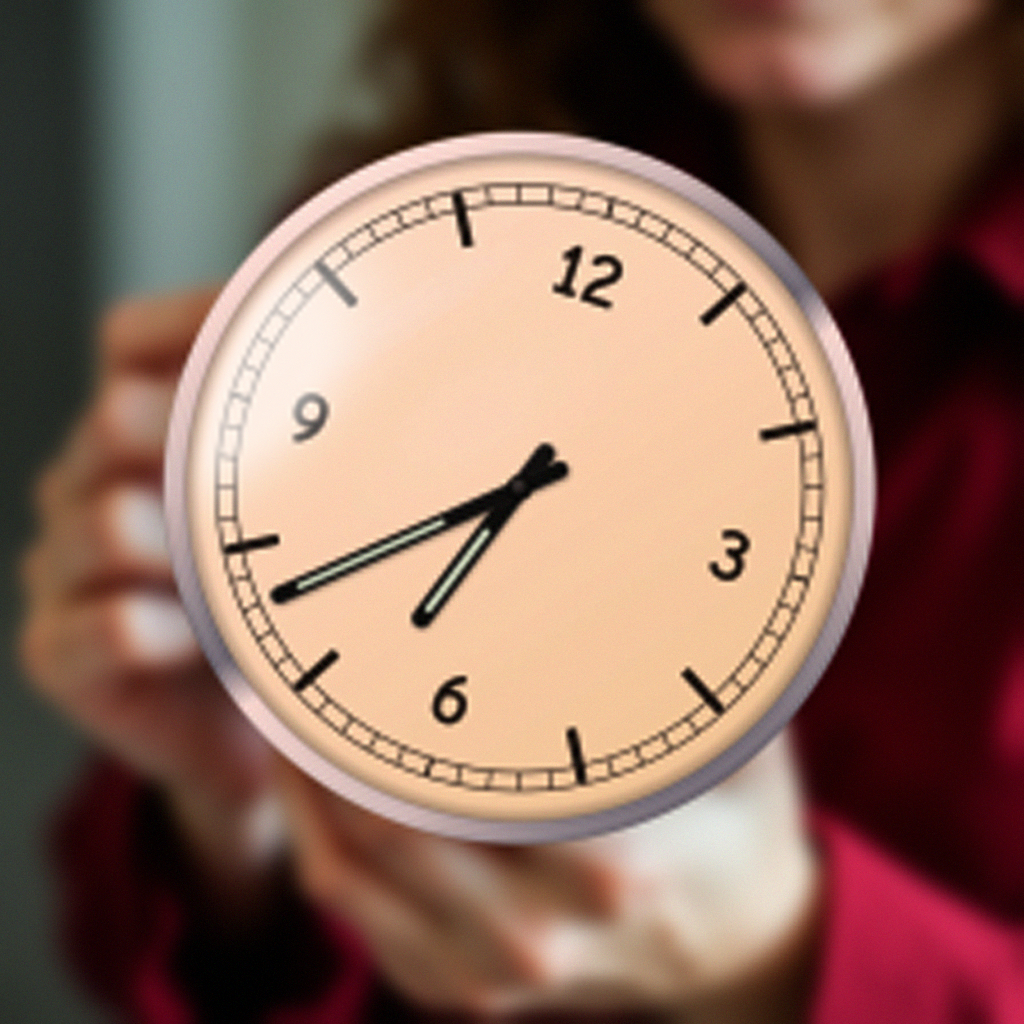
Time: {"hour": 6, "minute": 38}
